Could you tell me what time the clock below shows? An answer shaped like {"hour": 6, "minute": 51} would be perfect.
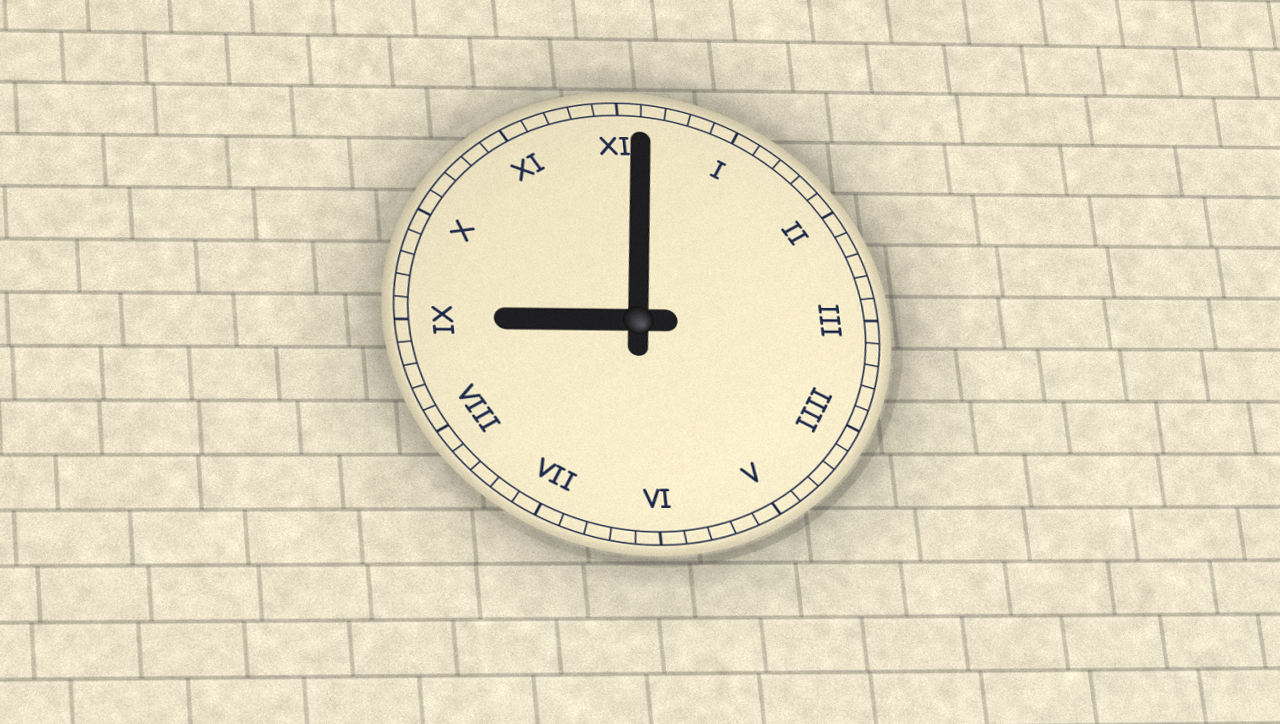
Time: {"hour": 9, "minute": 1}
